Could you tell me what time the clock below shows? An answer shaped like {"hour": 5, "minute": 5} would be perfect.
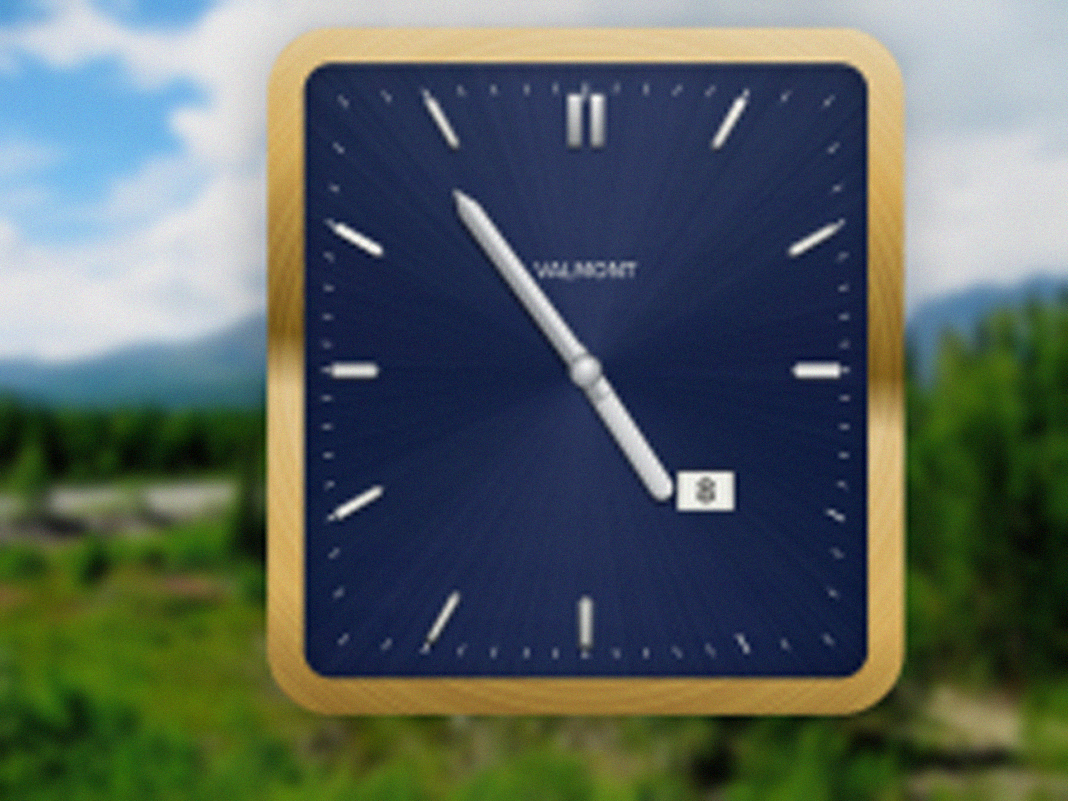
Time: {"hour": 4, "minute": 54}
